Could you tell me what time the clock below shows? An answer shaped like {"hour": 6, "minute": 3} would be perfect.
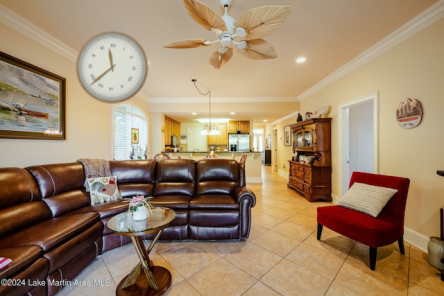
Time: {"hour": 11, "minute": 38}
